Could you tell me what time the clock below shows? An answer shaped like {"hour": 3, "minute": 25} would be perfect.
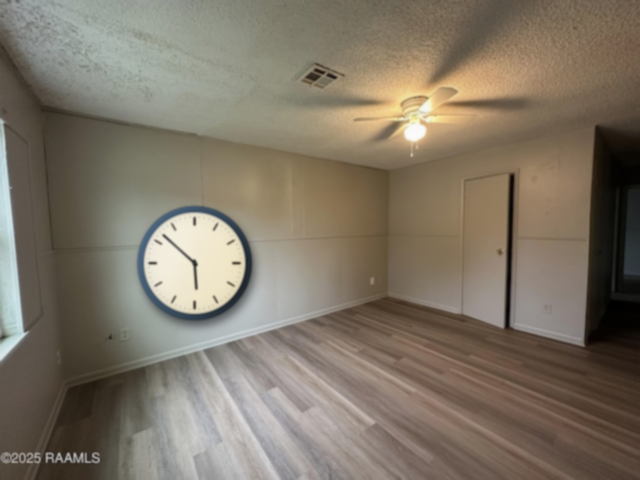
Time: {"hour": 5, "minute": 52}
